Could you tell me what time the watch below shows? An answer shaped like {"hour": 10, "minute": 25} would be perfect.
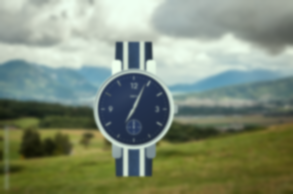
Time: {"hour": 7, "minute": 4}
